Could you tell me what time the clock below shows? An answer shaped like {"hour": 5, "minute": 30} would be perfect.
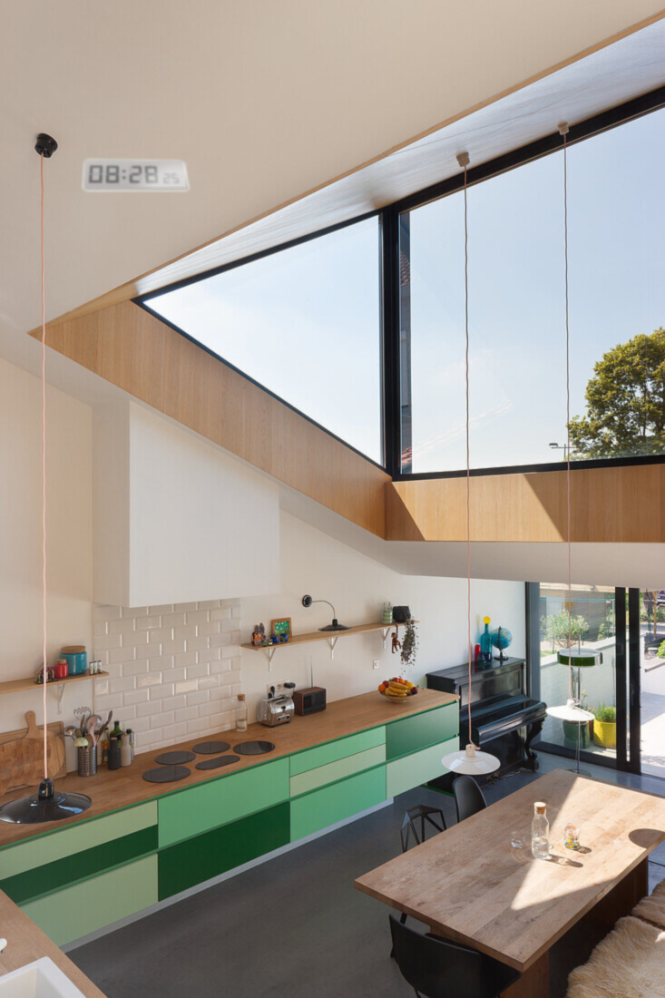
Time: {"hour": 8, "minute": 28}
